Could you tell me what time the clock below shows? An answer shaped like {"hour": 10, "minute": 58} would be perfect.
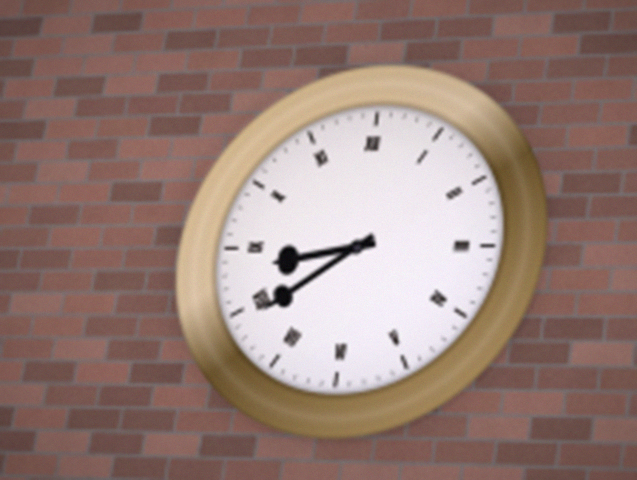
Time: {"hour": 8, "minute": 39}
